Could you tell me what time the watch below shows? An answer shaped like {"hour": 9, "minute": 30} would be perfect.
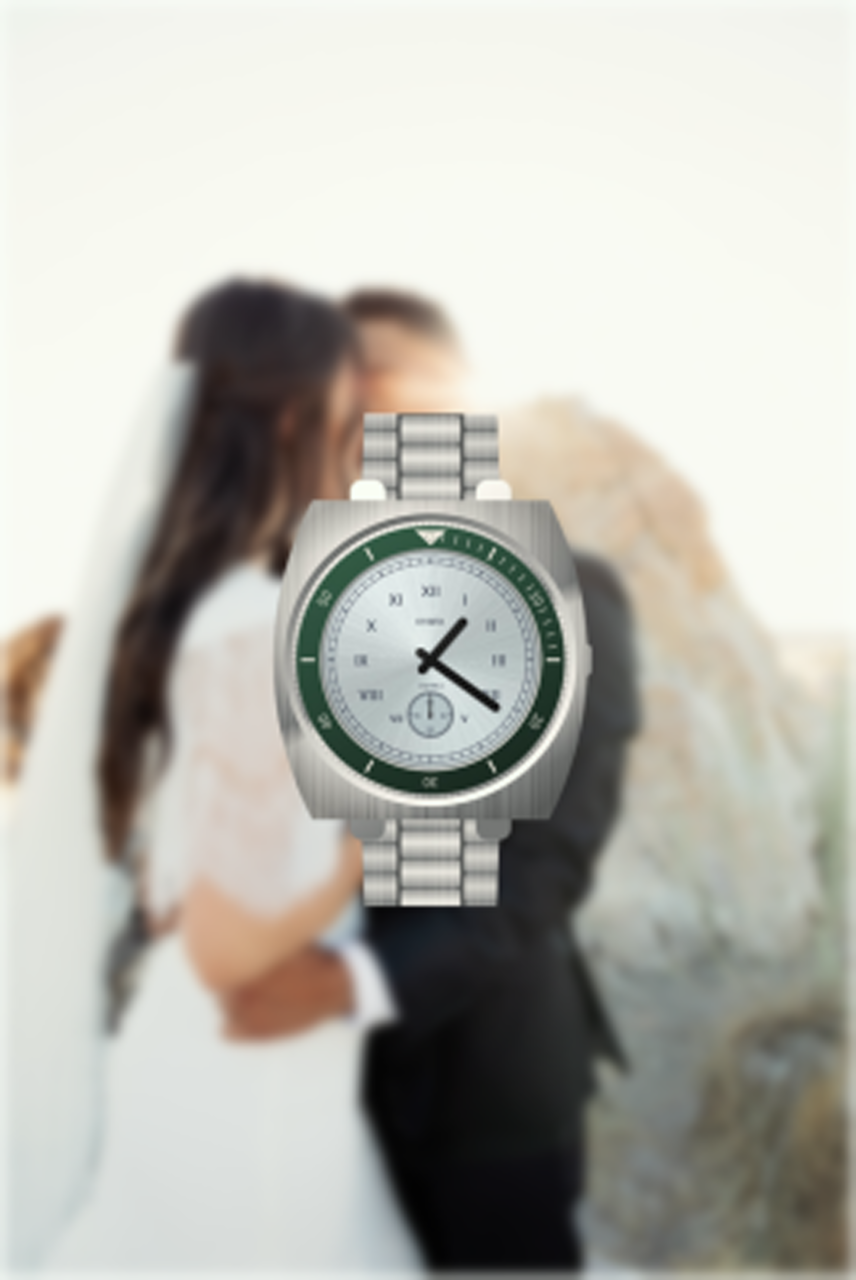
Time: {"hour": 1, "minute": 21}
